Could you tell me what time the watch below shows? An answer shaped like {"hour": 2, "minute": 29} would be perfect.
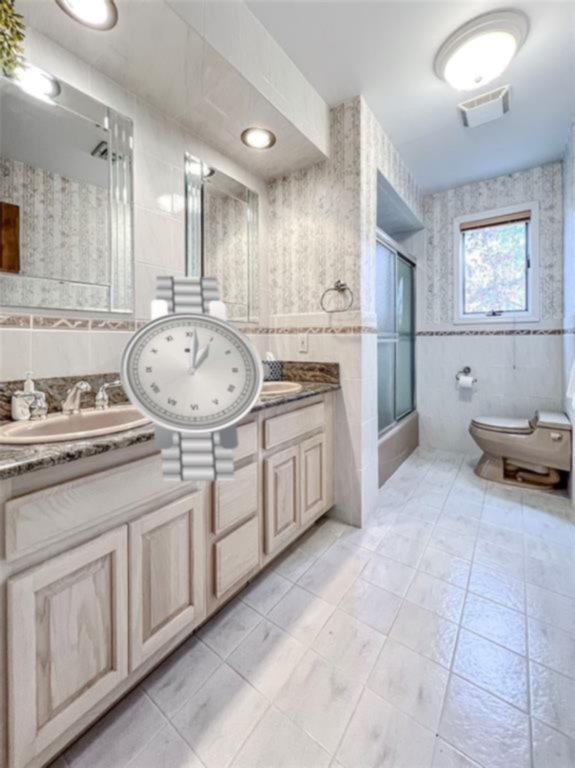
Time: {"hour": 1, "minute": 1}
